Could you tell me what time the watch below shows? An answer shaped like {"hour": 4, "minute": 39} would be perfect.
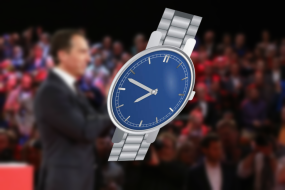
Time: {"hour": 7, "minute": 48}
